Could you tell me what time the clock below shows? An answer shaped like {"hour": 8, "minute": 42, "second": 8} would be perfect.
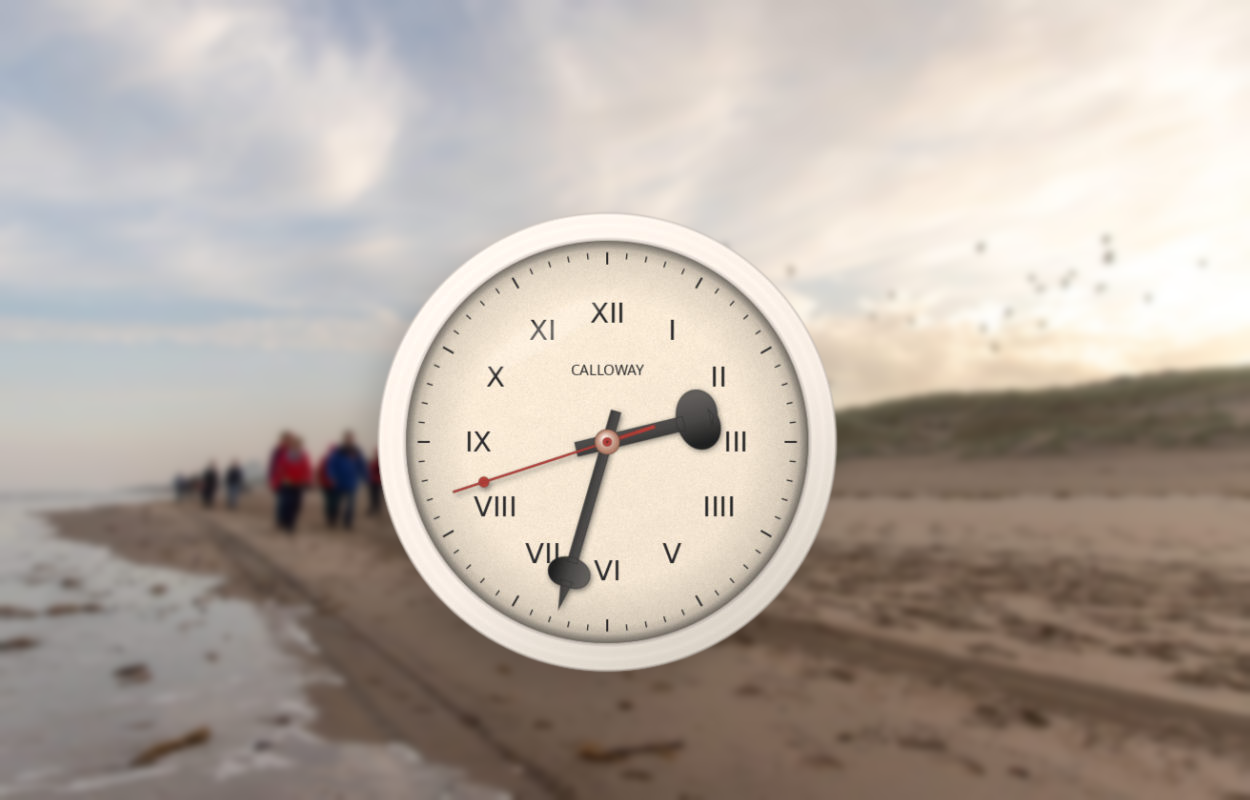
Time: {"hour": 2, "minute": 32, "second": 42}
